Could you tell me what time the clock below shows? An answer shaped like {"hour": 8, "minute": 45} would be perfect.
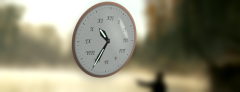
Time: {"hour": 10, "minute": 35}
